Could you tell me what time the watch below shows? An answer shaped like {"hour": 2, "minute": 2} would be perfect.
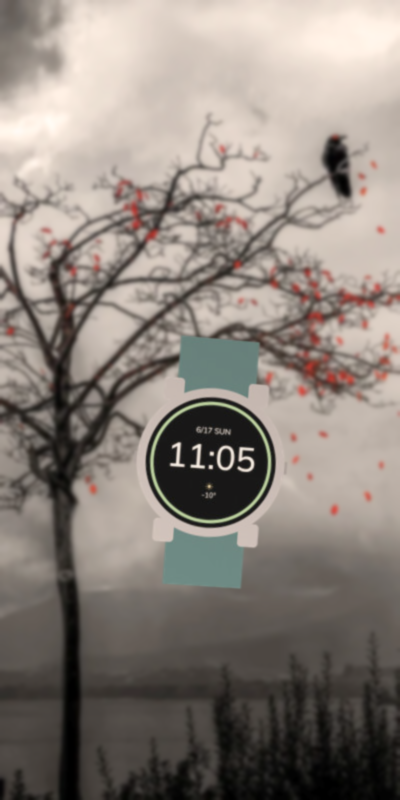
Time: {"hour": 11, "minute": 5}
